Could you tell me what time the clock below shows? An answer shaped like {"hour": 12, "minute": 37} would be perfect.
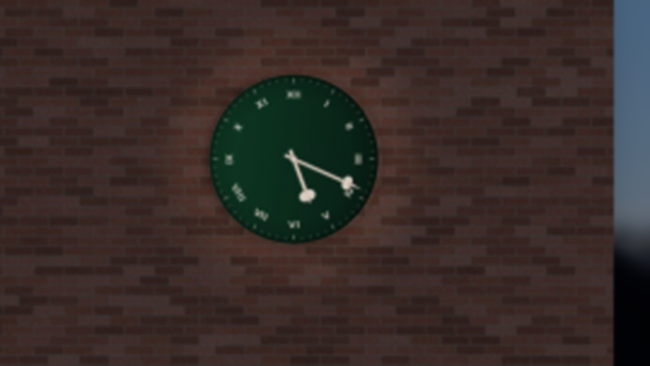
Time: {"hour": 5, "minute": 19}
